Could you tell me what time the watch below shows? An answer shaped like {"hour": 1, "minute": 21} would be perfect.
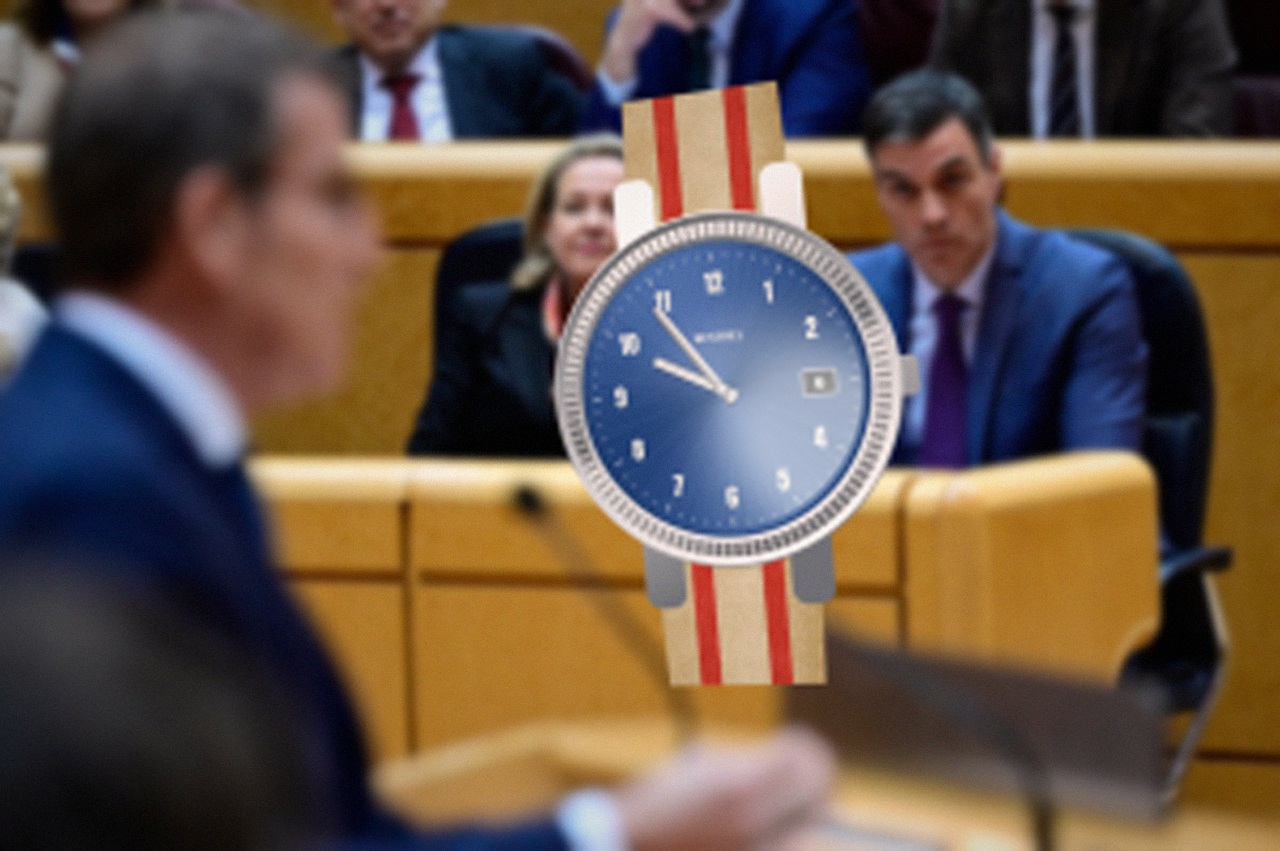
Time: {"hour": 9, "minute": 54}
